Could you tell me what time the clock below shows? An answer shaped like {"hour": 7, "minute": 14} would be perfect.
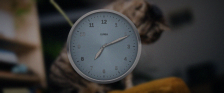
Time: {"hour": 7, "minute": 11}
